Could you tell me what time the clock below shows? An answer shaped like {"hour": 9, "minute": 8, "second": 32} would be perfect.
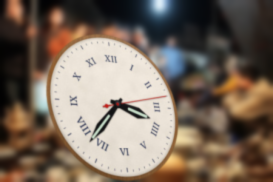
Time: {"hour": 3, "minute": 37, "second": 13}
